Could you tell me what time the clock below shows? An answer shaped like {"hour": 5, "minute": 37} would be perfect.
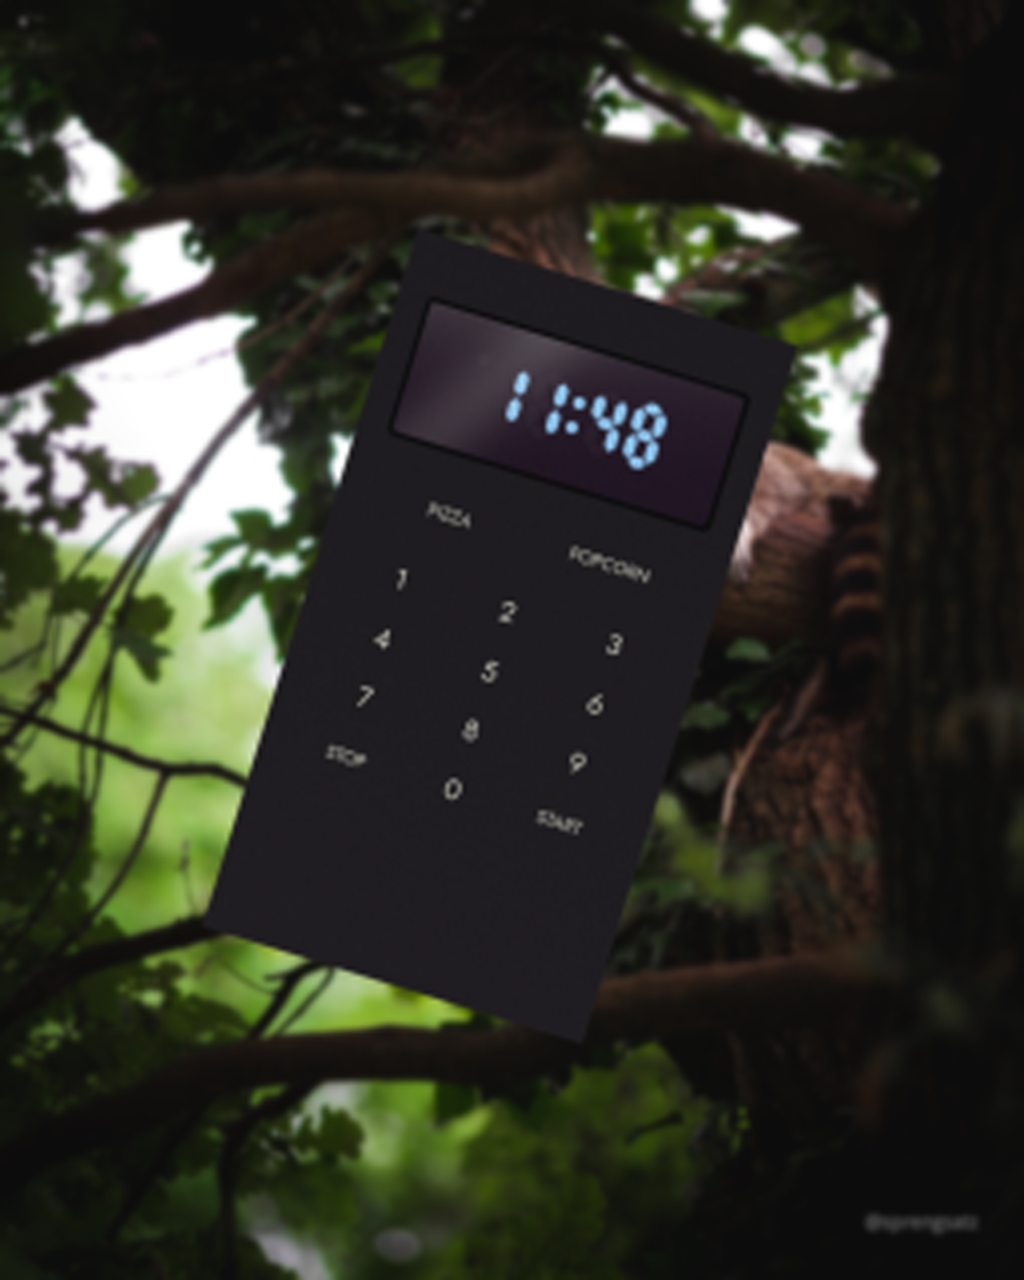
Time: {"hour": 11, "minute": 48}
